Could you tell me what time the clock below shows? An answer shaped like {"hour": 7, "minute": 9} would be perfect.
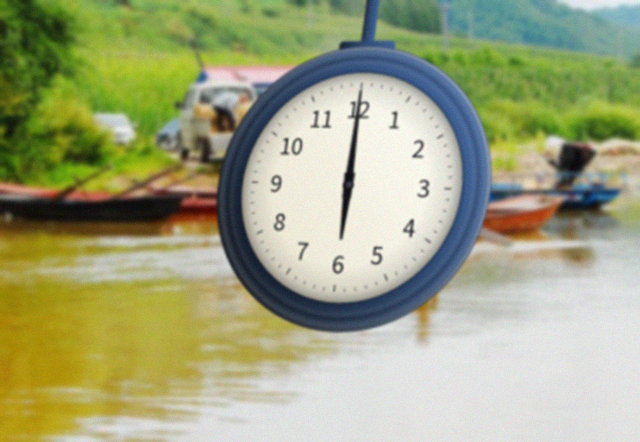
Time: {"hour": 6, "minute": 0}
